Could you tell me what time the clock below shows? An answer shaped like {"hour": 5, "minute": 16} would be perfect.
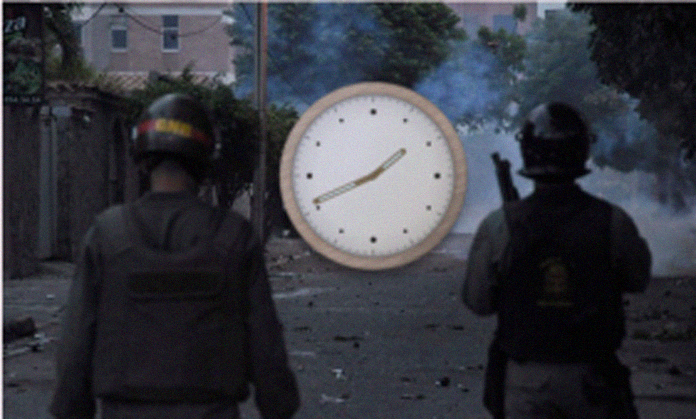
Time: {"hour": 1, "minute": 41}
